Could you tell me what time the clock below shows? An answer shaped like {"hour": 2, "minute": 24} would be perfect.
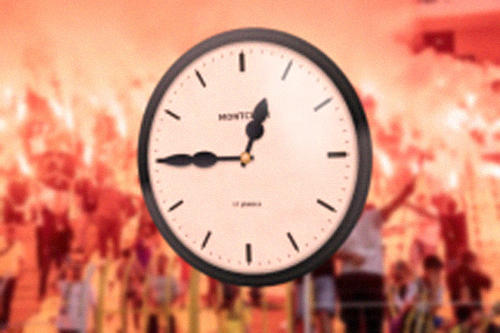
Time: {"hour": 12, "minute": 45}
